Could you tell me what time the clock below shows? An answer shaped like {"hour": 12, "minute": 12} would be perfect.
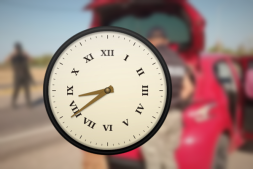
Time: {"hour": 8, "minute": 39}
